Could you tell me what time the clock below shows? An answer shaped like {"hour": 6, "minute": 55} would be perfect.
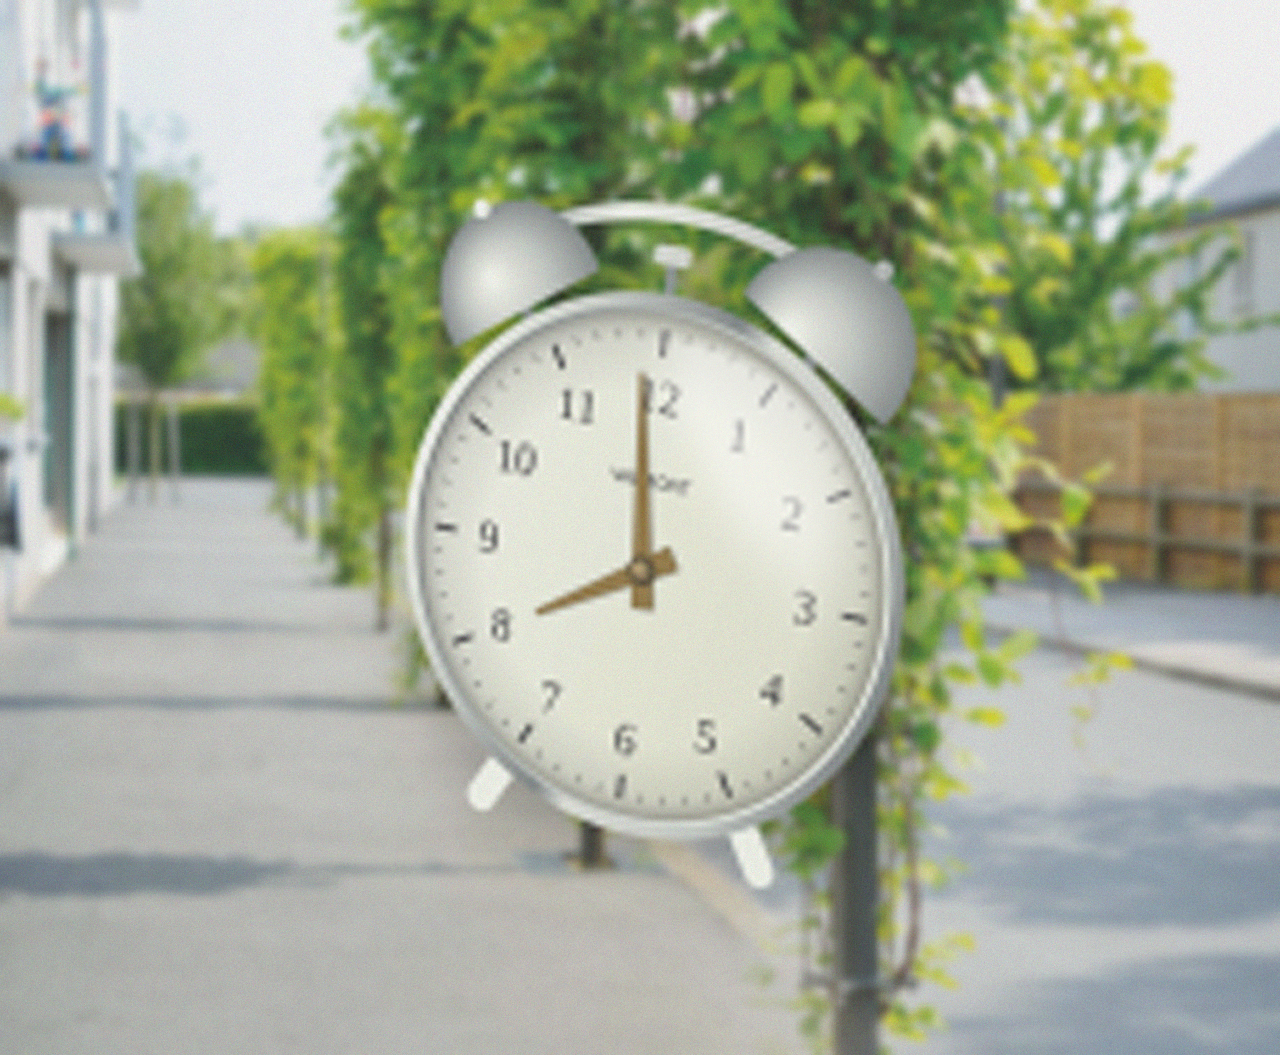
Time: {"hour": 7, "minute": 59}
